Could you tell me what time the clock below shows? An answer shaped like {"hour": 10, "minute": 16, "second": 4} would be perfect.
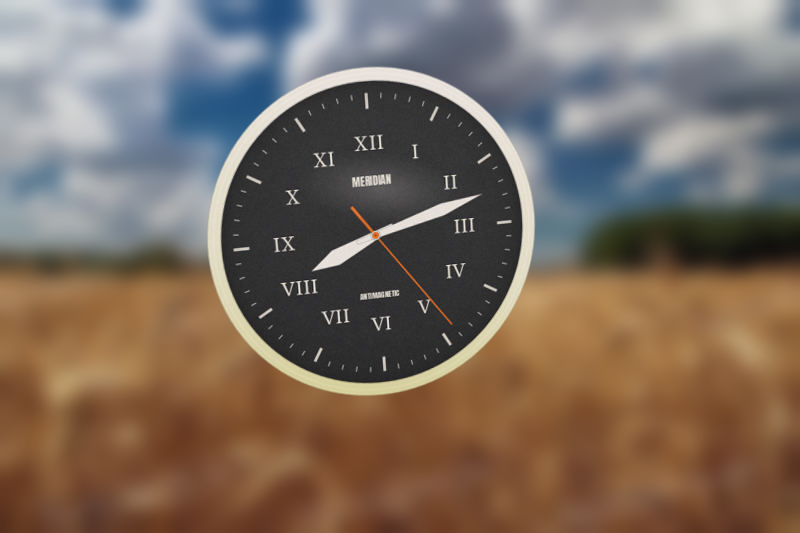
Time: {"hour": 8, "minute": 12, "second": 24}
